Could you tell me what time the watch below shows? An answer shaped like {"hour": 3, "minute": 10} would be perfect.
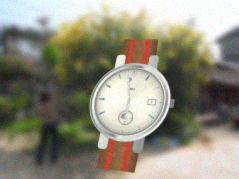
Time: {"hour": 5, "minute": 58}
